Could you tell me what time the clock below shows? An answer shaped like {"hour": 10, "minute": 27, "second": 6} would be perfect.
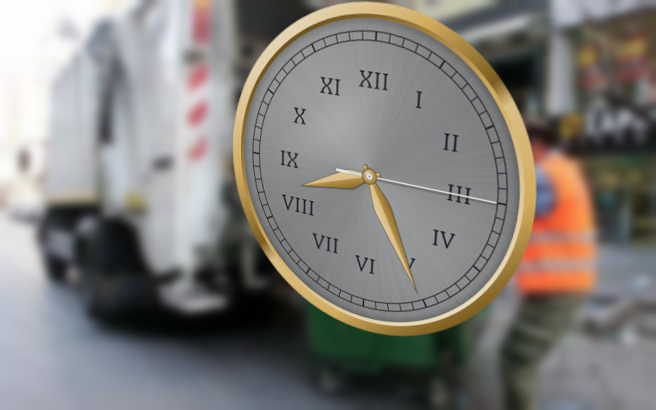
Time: {"hour": 8, "minute": 25, "second": 15}
